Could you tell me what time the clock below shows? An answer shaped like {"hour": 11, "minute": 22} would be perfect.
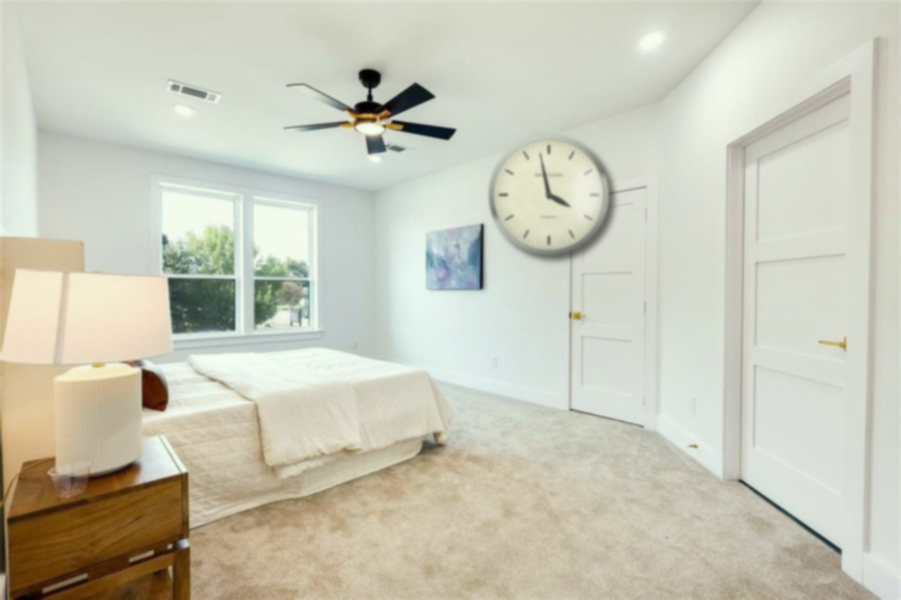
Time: {"hour": 3, "minute": 58}
